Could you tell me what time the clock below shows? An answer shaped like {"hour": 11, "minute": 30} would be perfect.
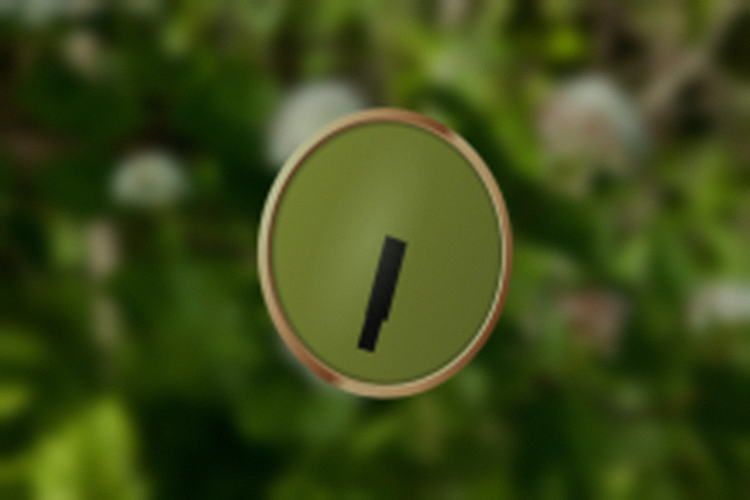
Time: {"hour": 6, "minute": 33}
